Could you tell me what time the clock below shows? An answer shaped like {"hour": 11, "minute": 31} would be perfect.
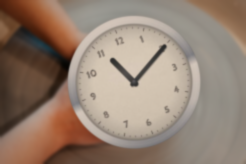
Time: {"hour": 11, "minute": 10}
